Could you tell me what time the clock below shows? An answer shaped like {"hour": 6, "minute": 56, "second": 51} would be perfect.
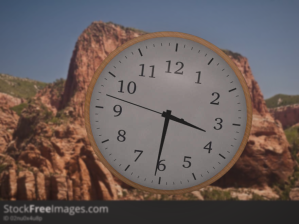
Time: {"hour": 3, "minute": 30, "second": 47}
